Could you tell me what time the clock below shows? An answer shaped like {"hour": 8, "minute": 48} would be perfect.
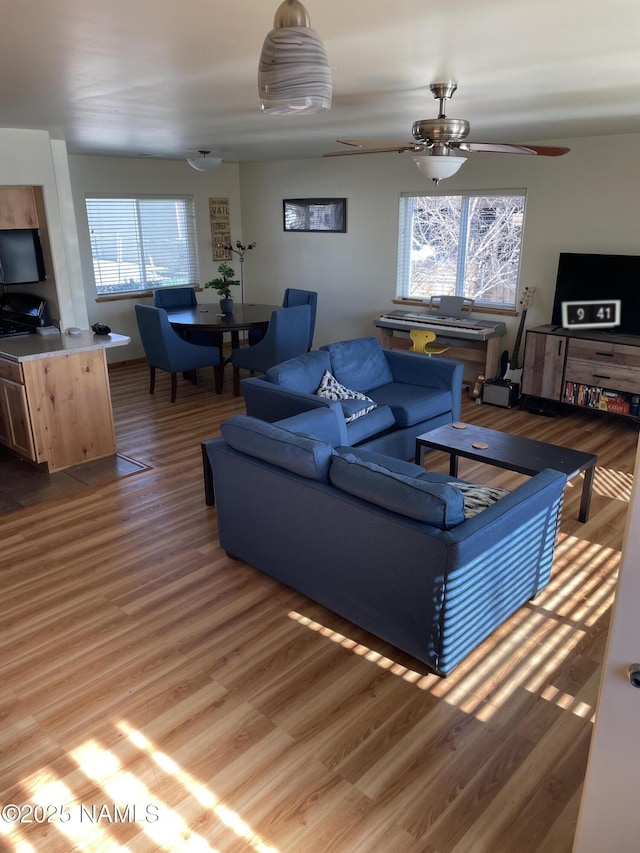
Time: {"hour": 9, "minute": 41}
